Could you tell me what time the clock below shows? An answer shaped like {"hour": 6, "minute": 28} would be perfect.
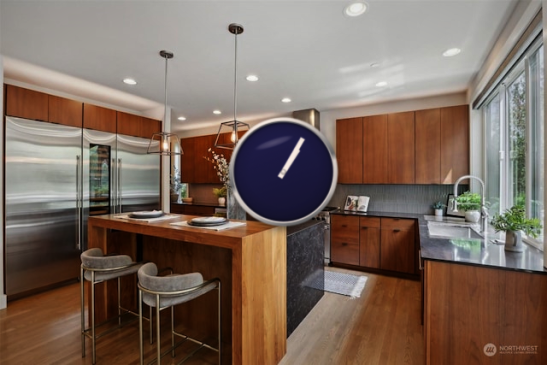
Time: {"hour": 1, "minute": 5}
